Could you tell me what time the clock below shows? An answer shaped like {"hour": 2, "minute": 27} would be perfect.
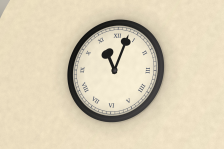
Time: {"hour": 11, "minute": 3}
